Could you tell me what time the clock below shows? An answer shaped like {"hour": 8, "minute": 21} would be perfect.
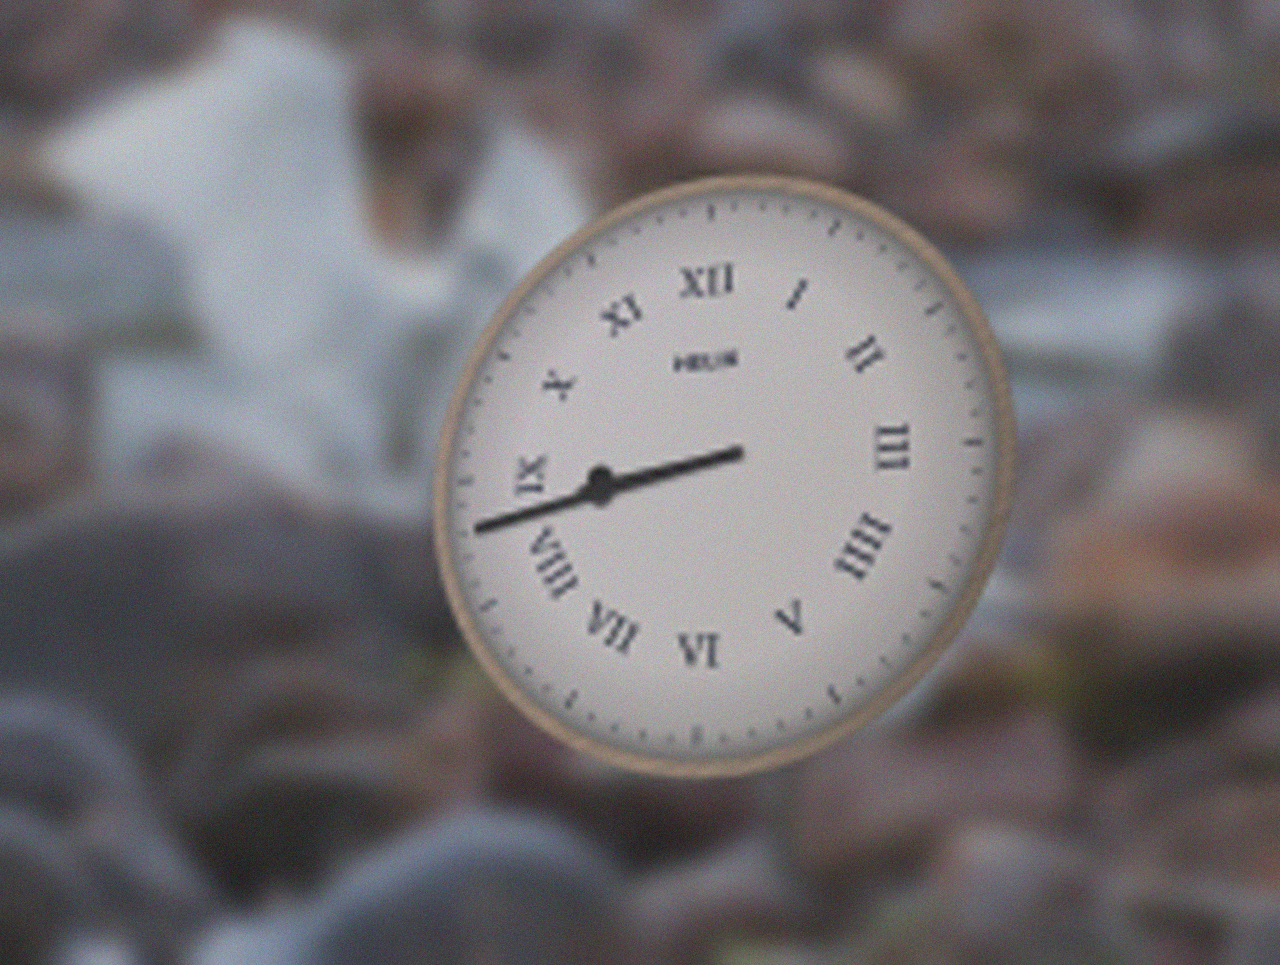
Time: {"hour": 8, "minute": 43}
